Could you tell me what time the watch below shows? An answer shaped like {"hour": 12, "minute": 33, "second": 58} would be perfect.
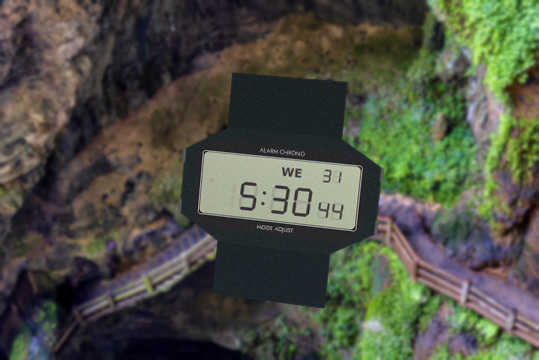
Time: {"hour": 5, "minute": 30, "second": 44}
